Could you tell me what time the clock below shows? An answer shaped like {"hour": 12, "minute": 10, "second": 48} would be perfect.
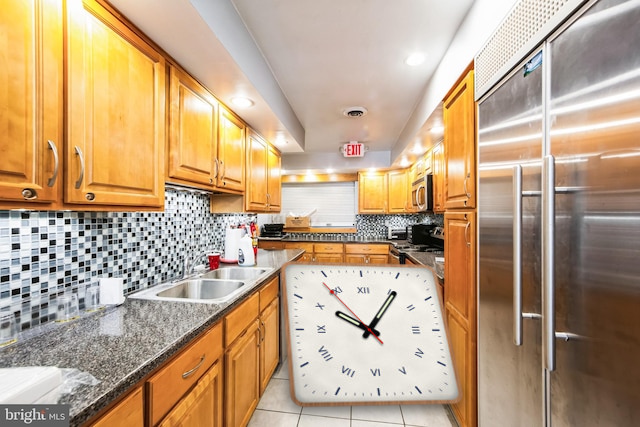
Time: {"hour": 10, "minute": 5, "second": 54}
